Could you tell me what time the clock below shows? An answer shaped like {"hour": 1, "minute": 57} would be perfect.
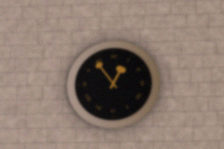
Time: {"hour": 12, "minute": 54}
